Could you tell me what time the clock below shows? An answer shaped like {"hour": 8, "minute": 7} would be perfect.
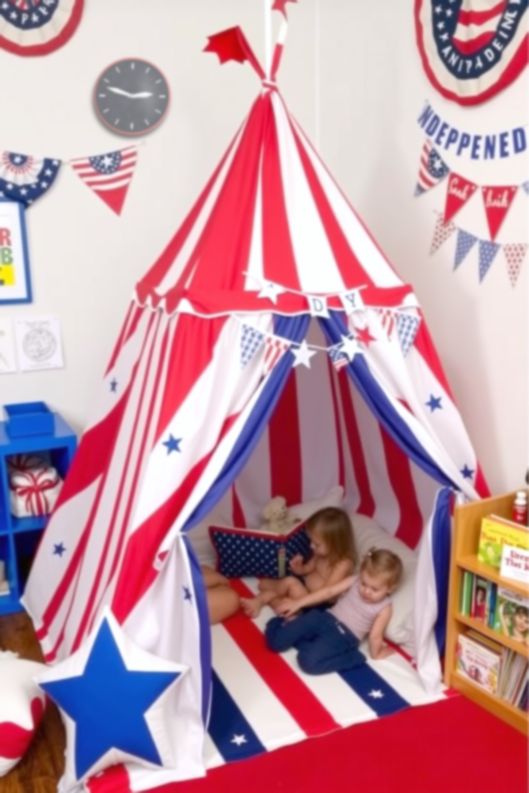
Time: {"hour": 2, "minute": 48}
